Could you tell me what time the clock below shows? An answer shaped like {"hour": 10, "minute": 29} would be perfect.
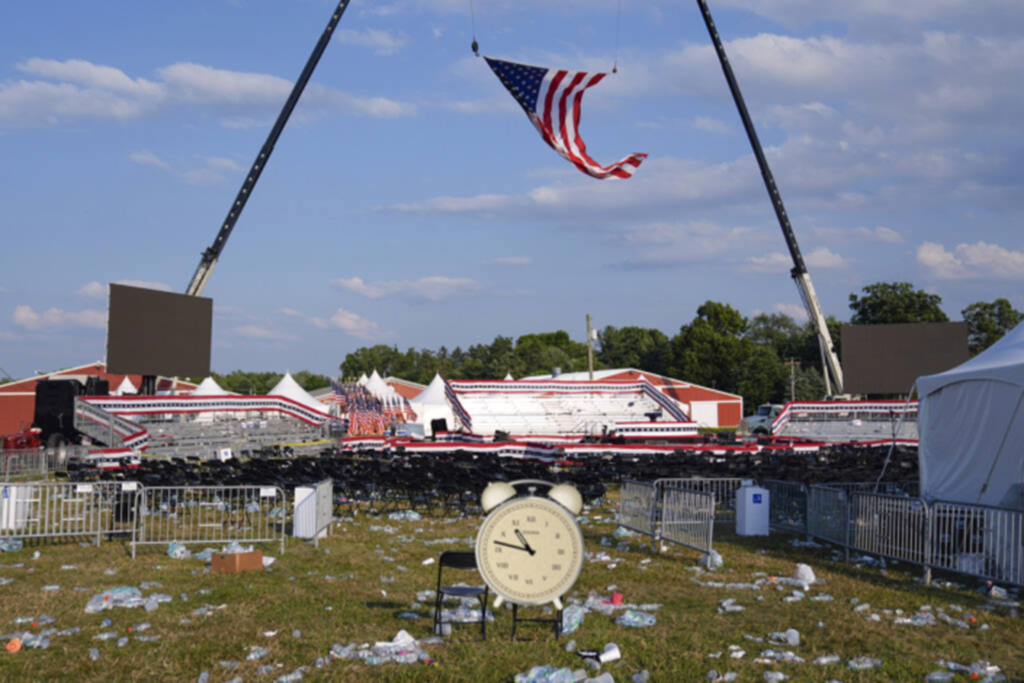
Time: {"hour": 10, "minute": 47}
